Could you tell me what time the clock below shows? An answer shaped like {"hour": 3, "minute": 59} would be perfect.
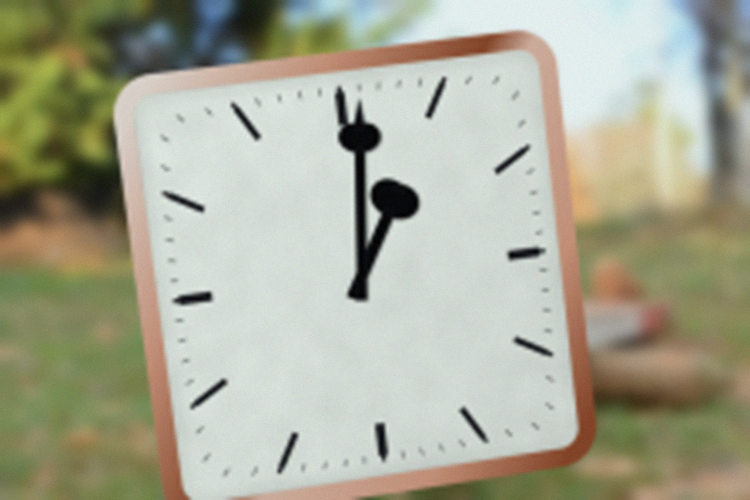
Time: {"hour": 1, "minute": 1}
